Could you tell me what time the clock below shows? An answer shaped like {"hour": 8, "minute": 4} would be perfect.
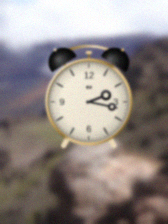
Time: {"hour": 2, "minute": 17}
